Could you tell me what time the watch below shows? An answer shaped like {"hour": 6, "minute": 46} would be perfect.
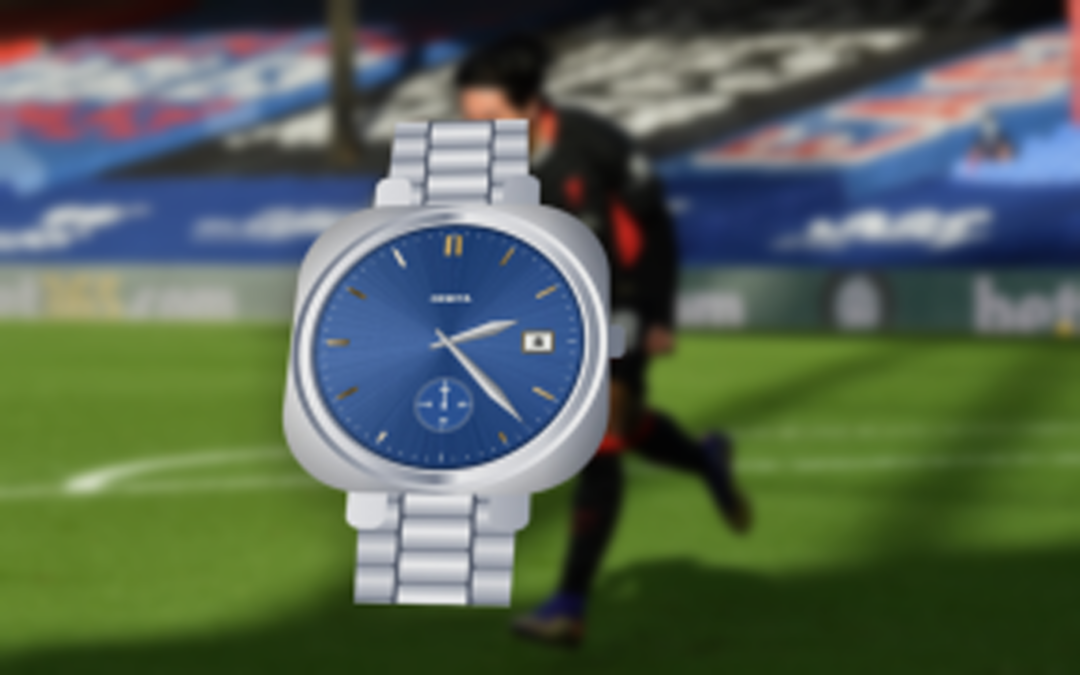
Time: {"hour": 2, "minute": 23}
